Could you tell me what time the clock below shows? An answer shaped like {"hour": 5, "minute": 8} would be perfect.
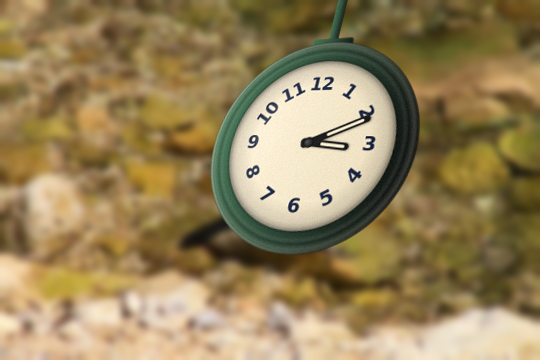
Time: {"hour": 3, "minute": 11}
